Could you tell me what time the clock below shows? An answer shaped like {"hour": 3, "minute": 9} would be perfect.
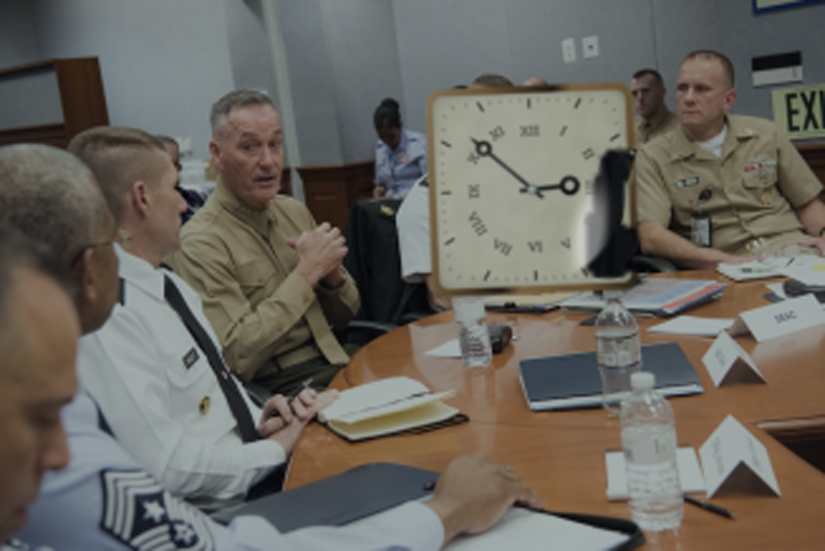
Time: {"hour": 2, "minute": 52}
